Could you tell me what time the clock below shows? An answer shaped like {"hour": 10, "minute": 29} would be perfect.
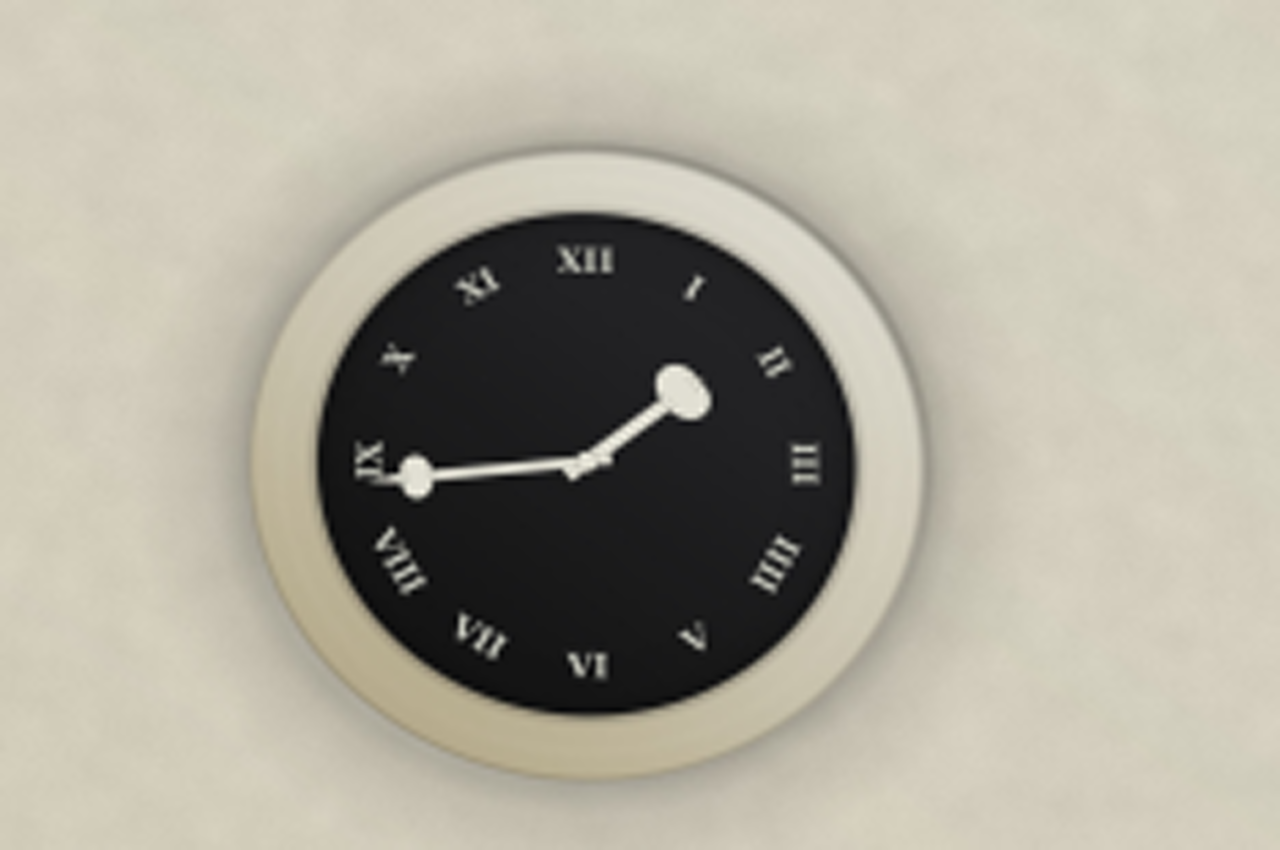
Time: {"hour": 1, "minute": 44}
